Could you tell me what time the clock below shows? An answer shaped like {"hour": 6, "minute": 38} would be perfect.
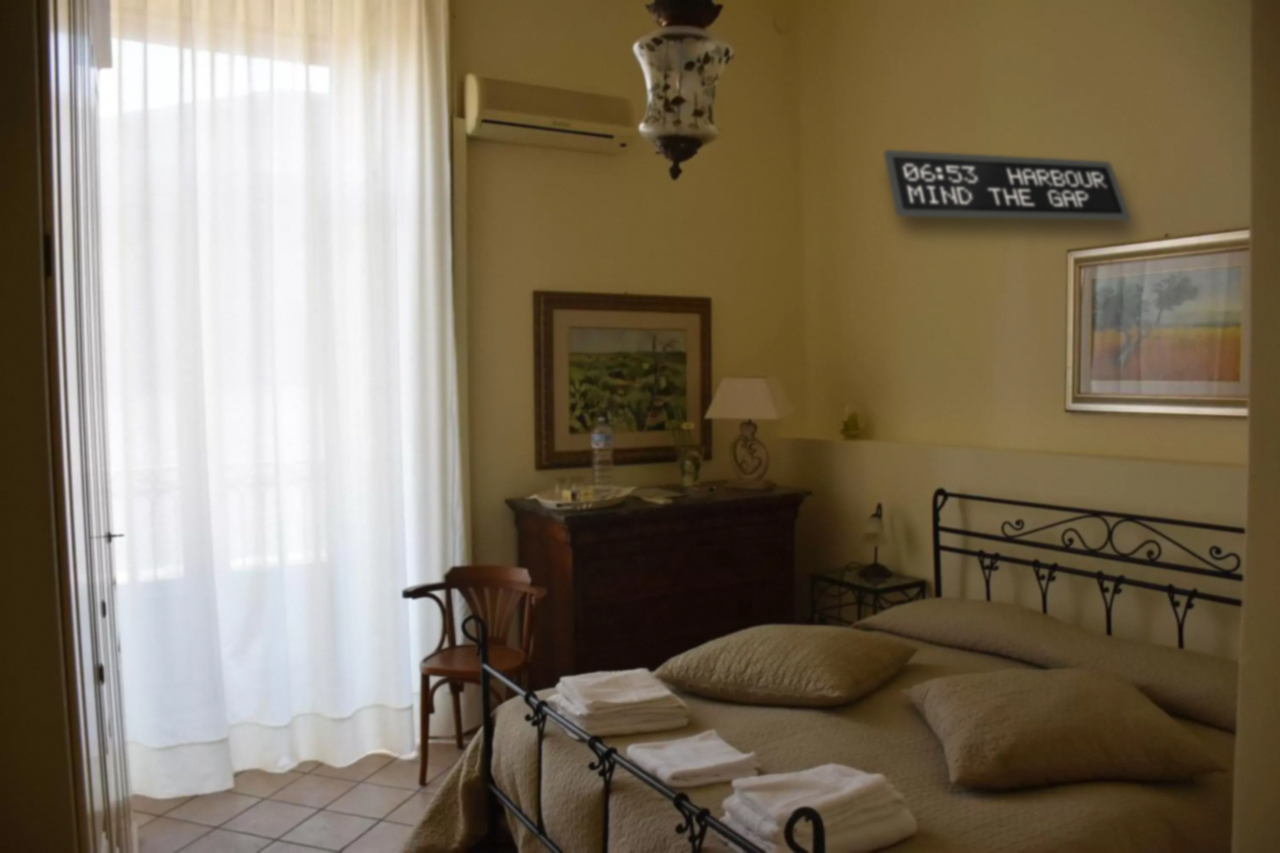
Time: {"hour": 6, "minute": 53}
